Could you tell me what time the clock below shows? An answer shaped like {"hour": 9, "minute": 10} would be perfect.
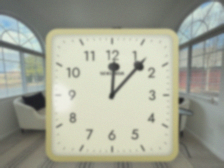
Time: {"hour": 12, "minute": 7}
